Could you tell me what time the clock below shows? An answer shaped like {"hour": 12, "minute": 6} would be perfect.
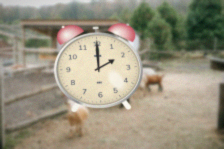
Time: {"hour": 2, "minute": 0}
